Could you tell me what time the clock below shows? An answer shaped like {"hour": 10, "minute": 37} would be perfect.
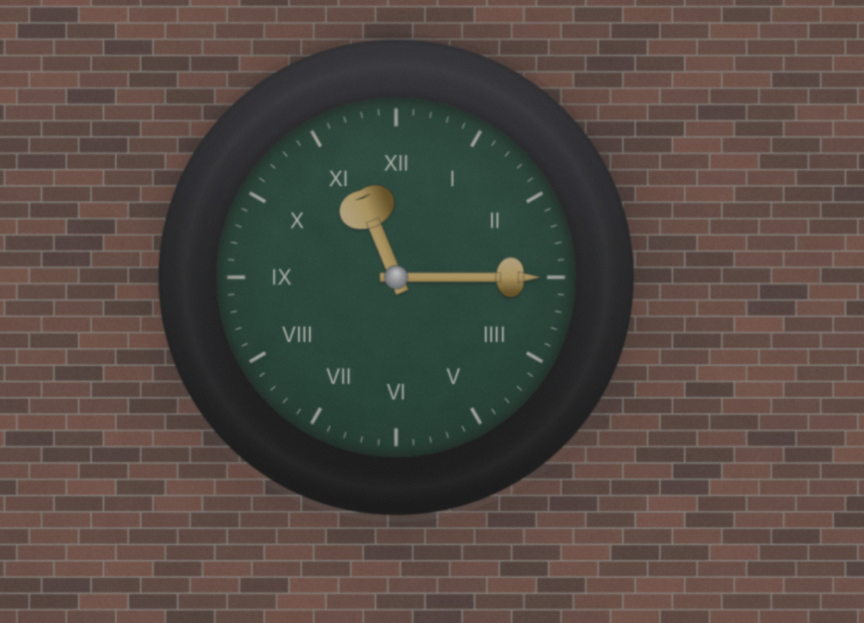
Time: {"hour": 11, "minute": 15}
